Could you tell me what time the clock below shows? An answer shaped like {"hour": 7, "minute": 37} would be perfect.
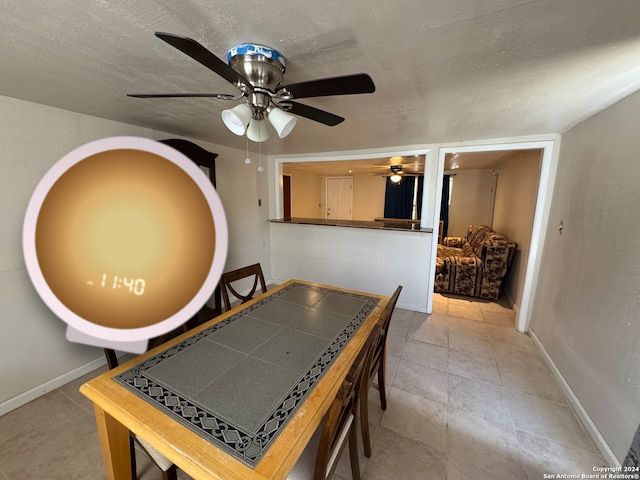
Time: {"hour": 11, "minute": 40}
